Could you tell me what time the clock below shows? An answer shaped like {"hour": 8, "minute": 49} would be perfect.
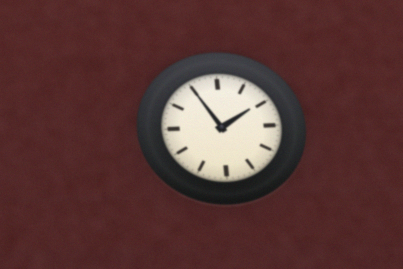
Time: {"hour": 1, "minute": 55}
